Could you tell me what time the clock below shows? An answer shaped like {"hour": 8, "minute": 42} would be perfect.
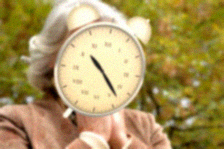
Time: {"hour": 10, "minute": 23}
